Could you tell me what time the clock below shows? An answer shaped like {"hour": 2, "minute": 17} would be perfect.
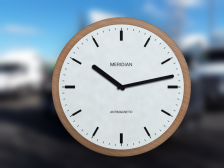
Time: {"hour": 10, "minute": 13}
